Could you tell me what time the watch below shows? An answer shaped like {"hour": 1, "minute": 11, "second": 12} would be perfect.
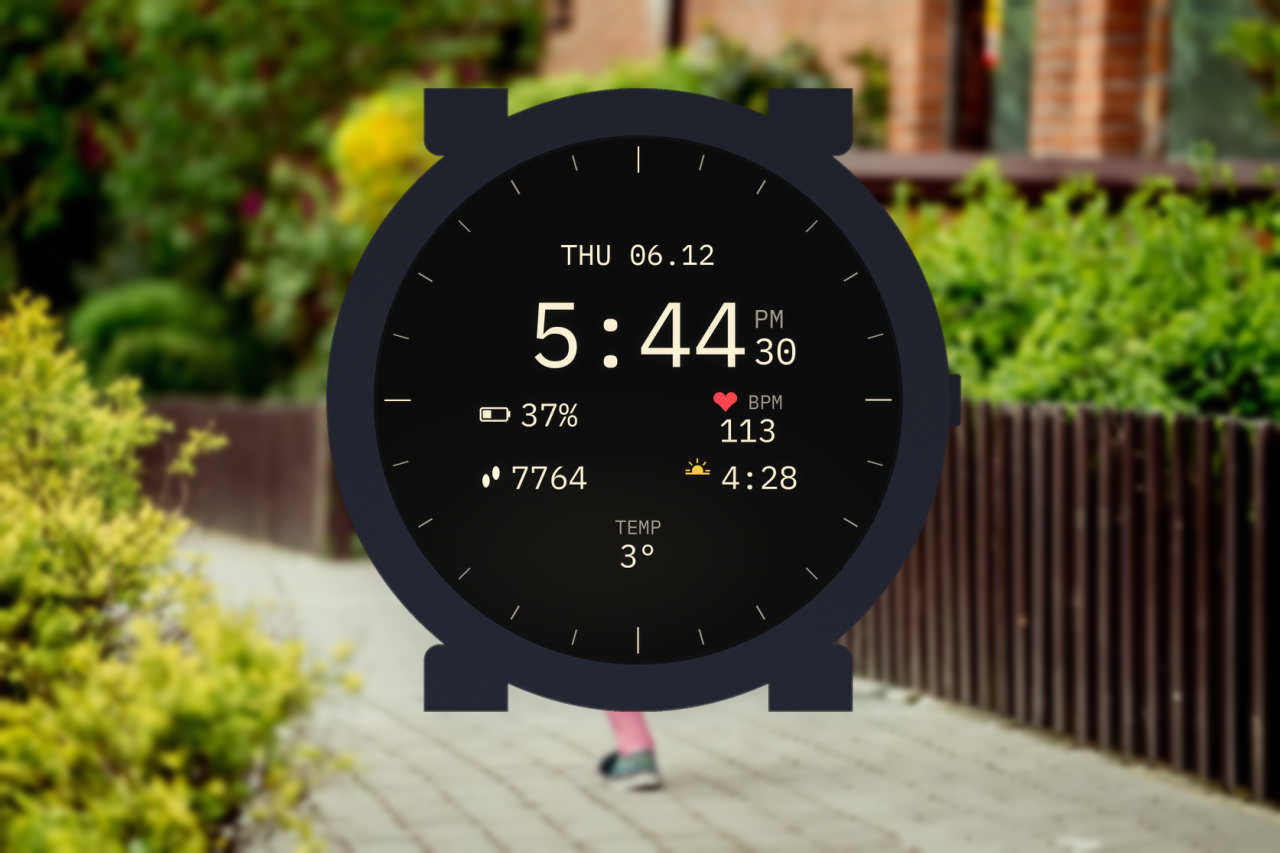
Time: {"hour": 5, "minute": 44, "second": 30}
